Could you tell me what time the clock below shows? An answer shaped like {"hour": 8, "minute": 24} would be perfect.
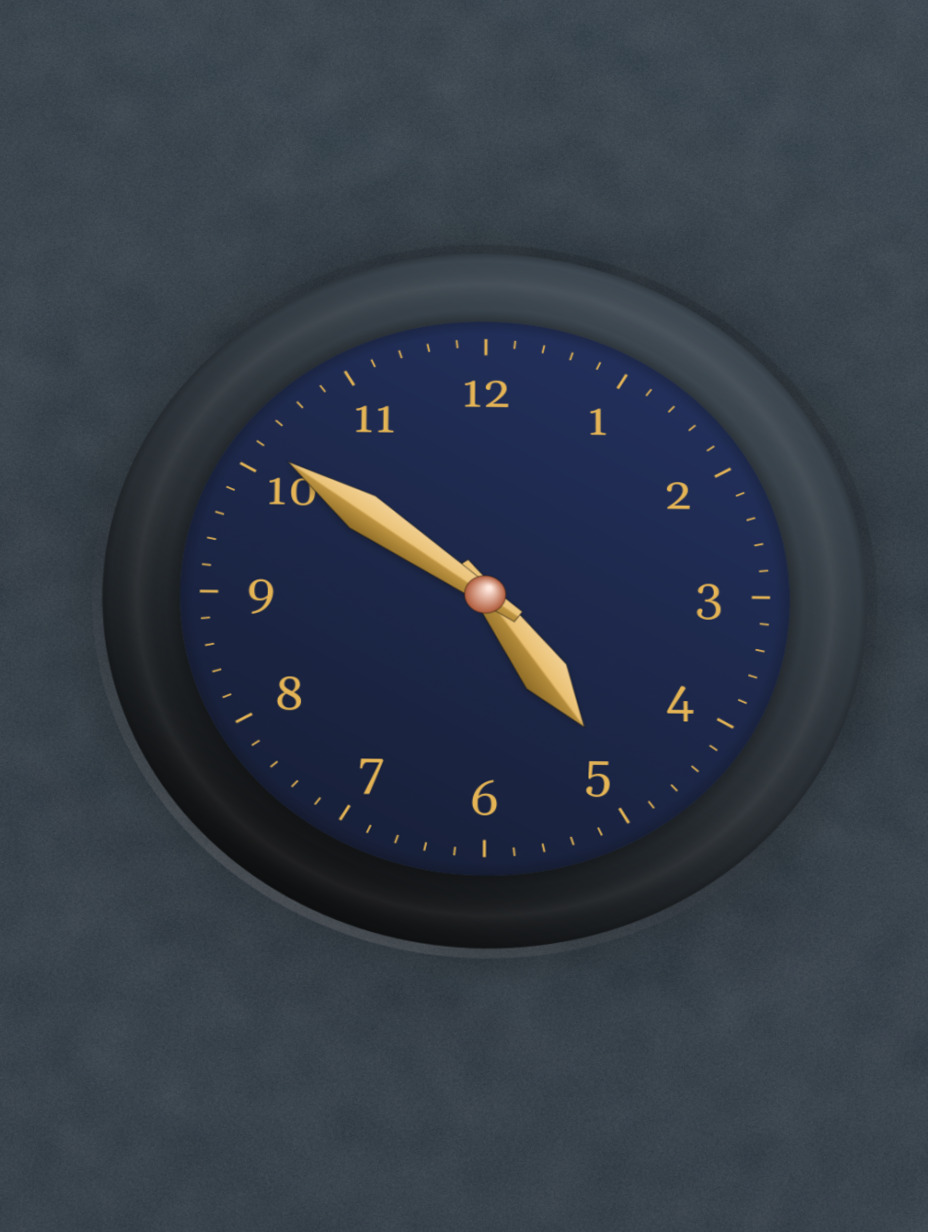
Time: {"hour": 4, "minute": 51}
